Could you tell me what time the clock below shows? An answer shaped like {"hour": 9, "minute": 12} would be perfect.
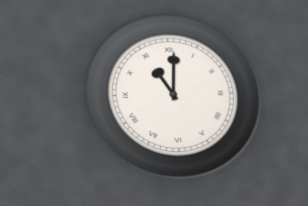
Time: {"hour": 11, "minute": 1}
